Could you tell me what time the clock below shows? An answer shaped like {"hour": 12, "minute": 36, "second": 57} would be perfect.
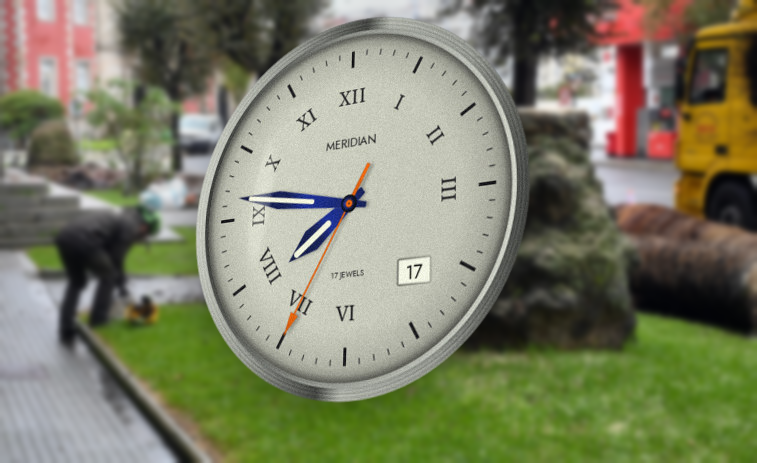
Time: {"hour": 7, "minute": 46, "second": 35}
